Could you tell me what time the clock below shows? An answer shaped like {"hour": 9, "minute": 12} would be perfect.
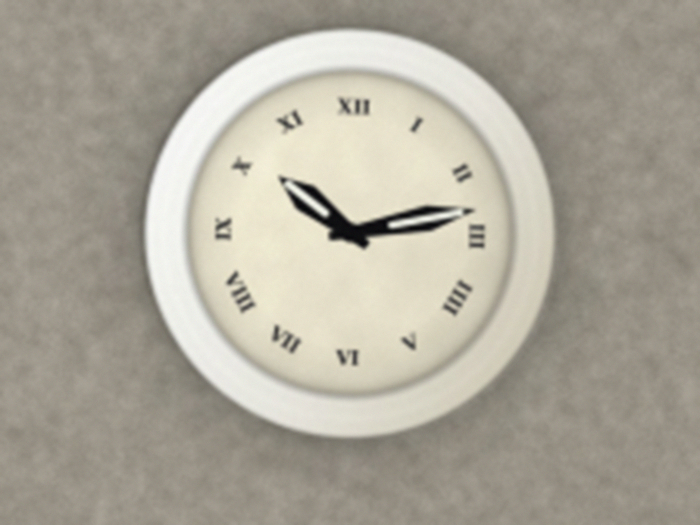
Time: {"hour": 10, "minute": 13}
